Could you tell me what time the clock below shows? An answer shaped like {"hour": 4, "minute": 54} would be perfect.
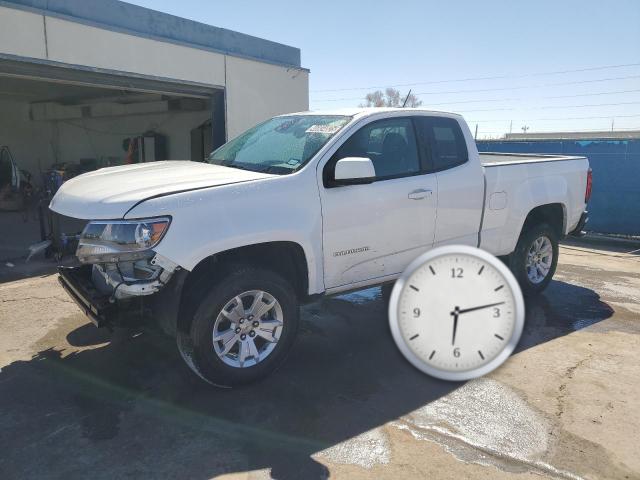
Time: {"hour": 6, "minute": 13}
